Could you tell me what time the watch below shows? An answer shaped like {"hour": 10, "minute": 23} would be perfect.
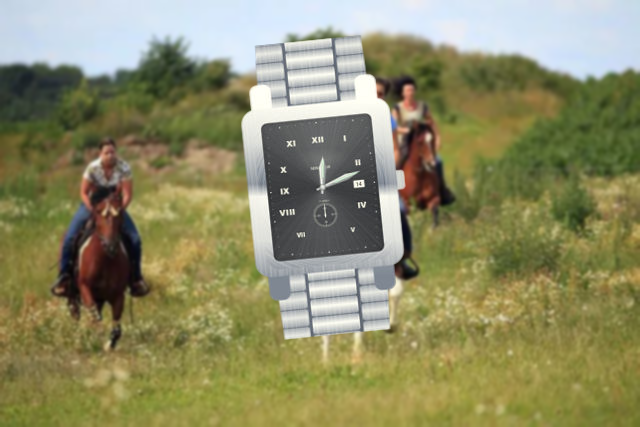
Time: {"hour": 12, "minute": 12}
